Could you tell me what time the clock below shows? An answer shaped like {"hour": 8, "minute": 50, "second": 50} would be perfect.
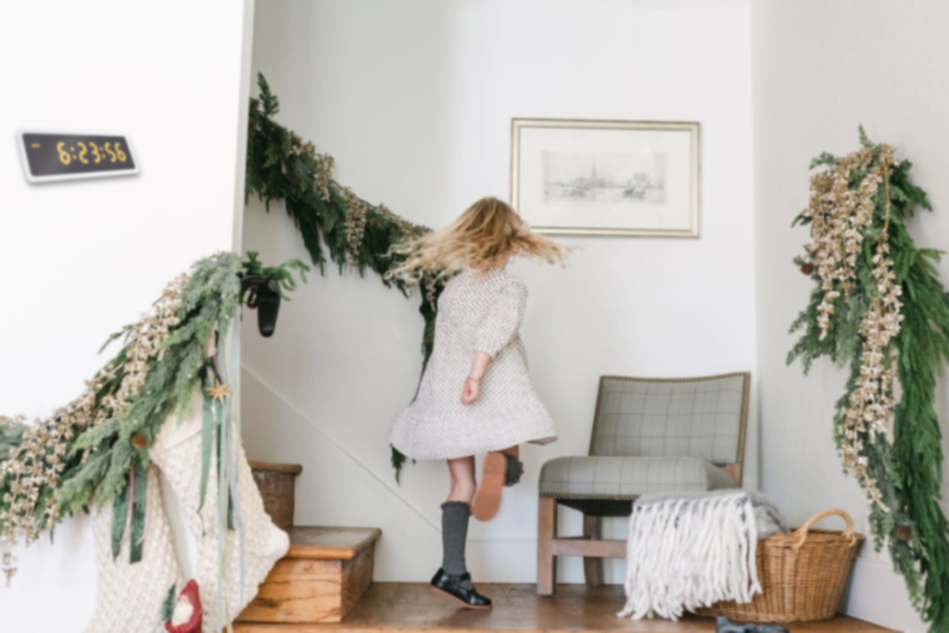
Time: {"hour": 6, "minute": 23, "second": 56}
